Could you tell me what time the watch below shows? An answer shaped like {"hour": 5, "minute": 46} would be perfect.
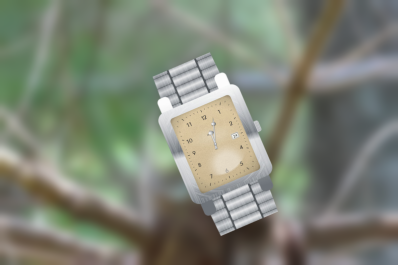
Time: {"hour": 12, "minute": 3}
